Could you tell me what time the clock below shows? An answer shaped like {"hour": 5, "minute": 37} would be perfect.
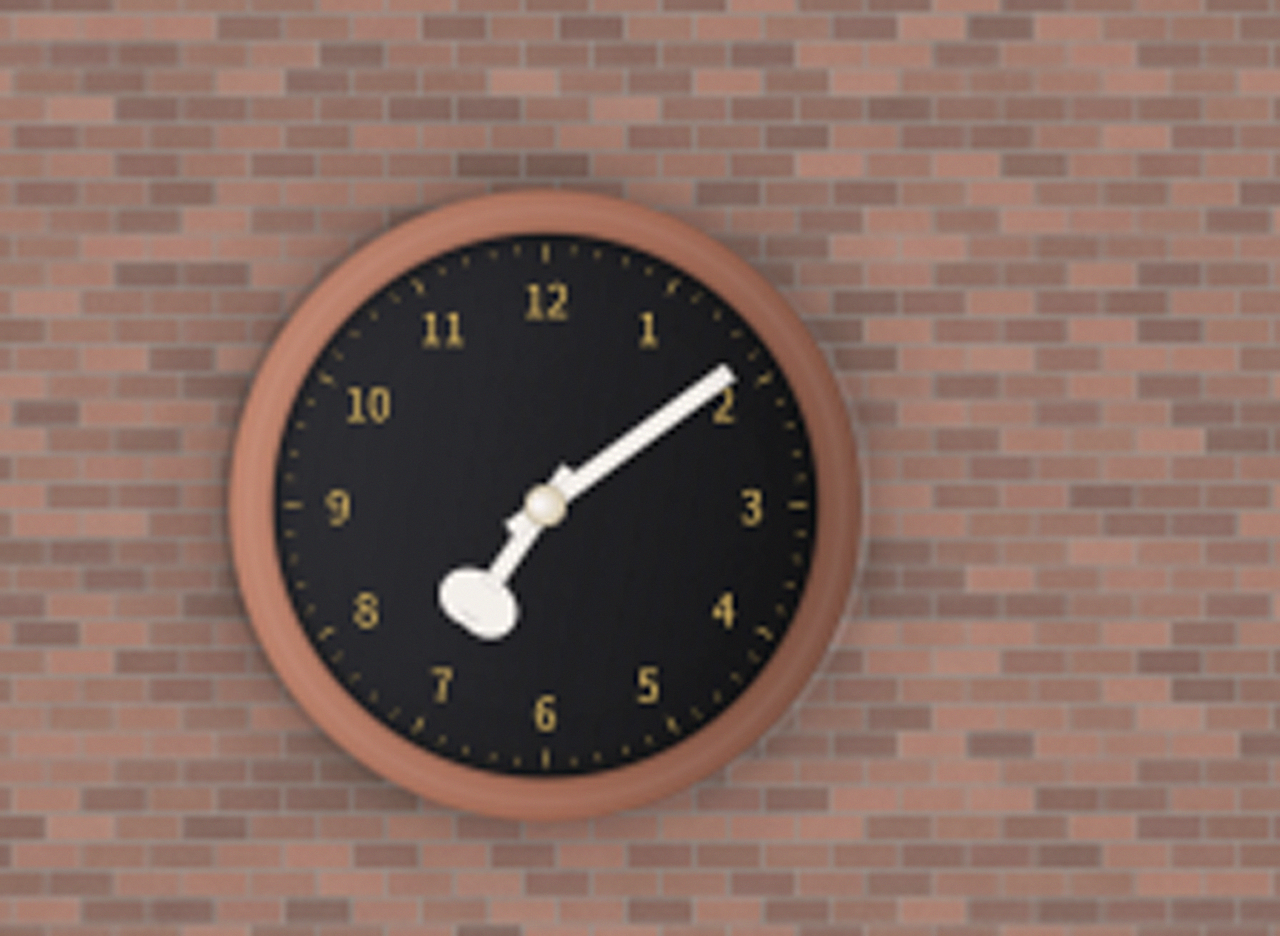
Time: {"hour": 7, "minute": 9}
